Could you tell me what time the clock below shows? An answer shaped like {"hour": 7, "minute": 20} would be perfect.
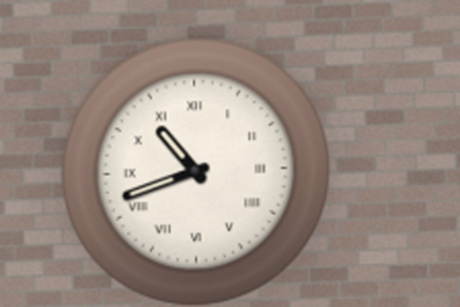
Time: {"hour": 10, "minute": 42}
